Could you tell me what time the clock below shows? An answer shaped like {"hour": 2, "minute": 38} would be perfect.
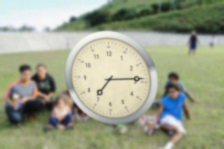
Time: {"hour": 7, "minute": 14}
